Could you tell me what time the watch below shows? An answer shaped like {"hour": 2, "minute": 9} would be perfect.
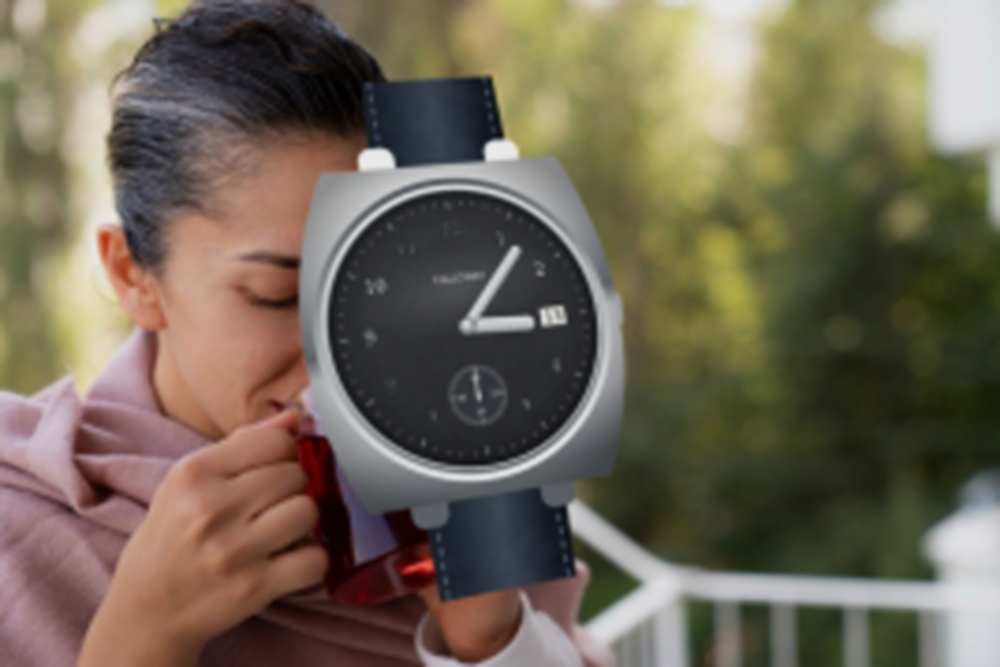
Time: {"hour": 3, "minute": 7}
